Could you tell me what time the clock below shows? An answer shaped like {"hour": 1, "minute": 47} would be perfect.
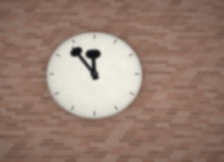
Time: {"hour": 11, "minute": 54}
